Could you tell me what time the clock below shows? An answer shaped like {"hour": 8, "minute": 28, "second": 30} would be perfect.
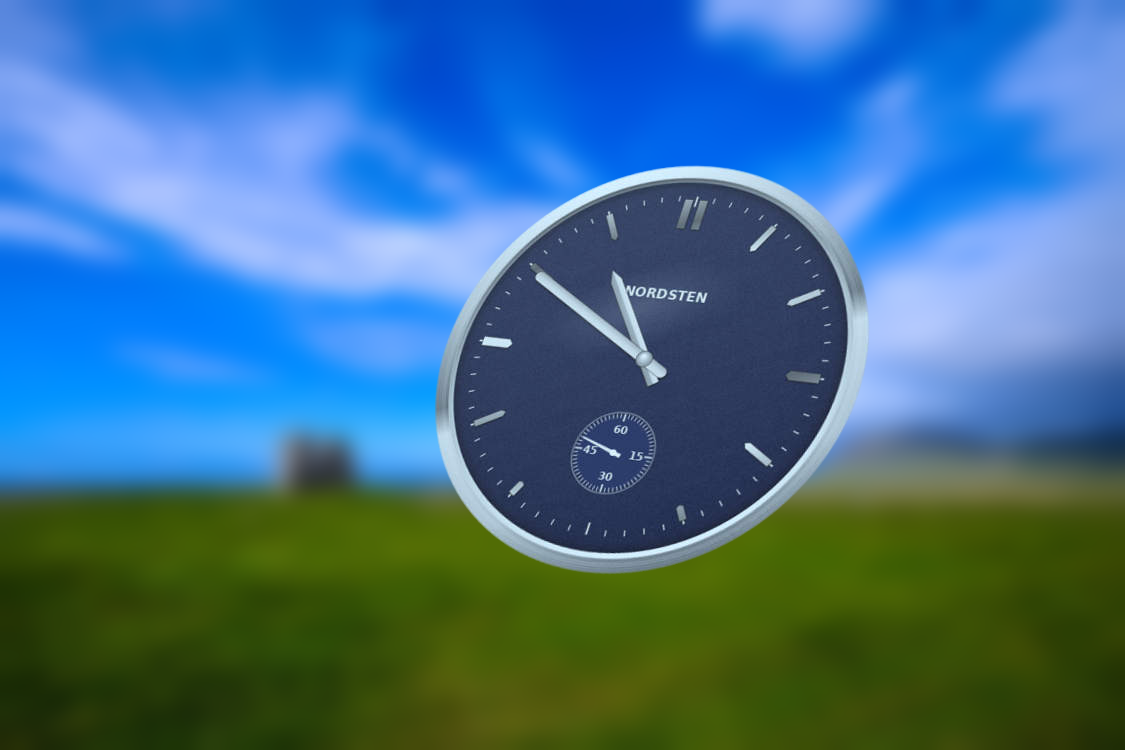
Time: {"hour": 10, "minute": 49, "second": 48}
